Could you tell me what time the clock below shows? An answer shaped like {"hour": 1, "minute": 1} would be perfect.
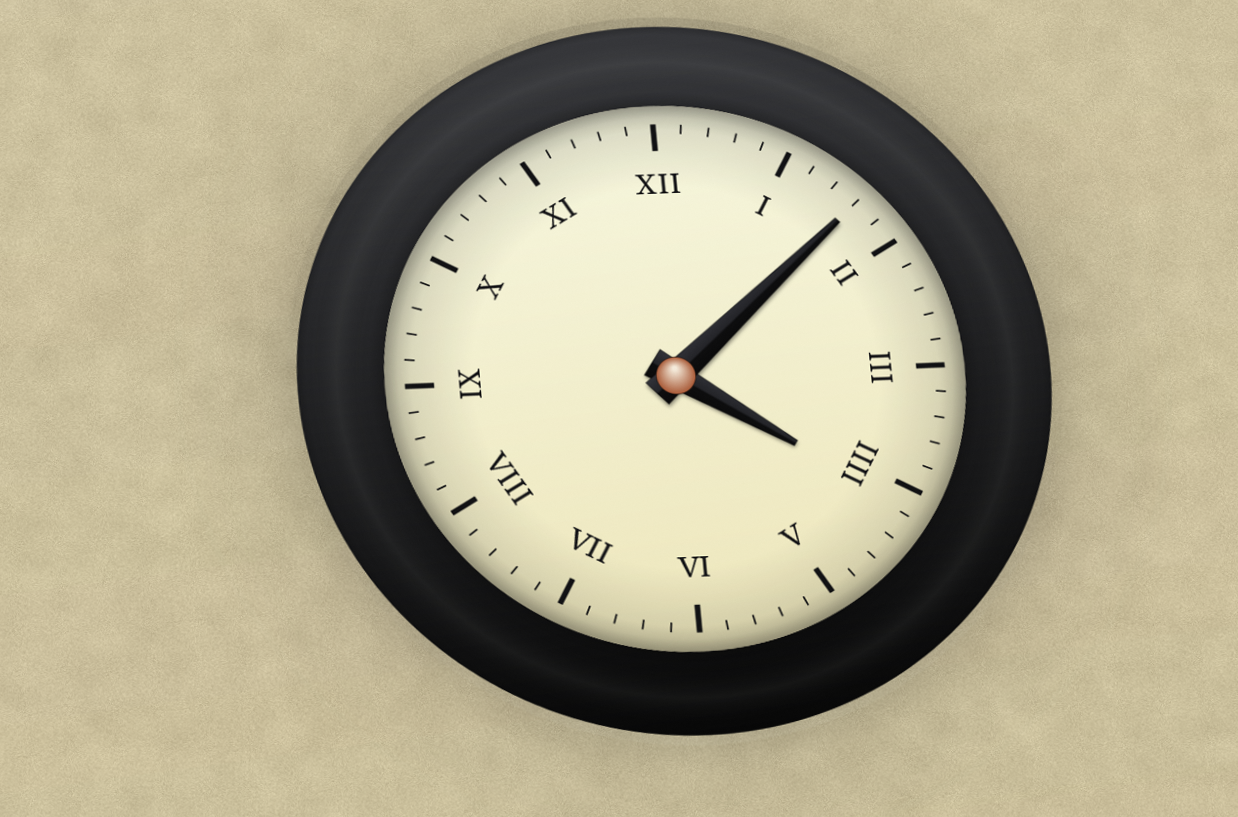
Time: {"hour": 4, "minute": 8}
